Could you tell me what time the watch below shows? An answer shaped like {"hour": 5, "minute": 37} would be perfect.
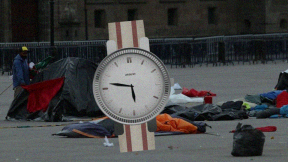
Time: {"hour": 5, "minute": 47}
